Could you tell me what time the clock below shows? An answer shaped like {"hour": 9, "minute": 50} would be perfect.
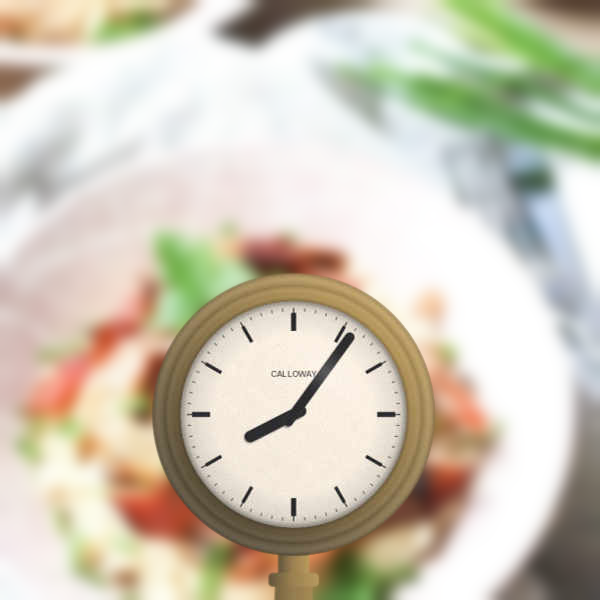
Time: {"hour": 8, "minute": 6}
